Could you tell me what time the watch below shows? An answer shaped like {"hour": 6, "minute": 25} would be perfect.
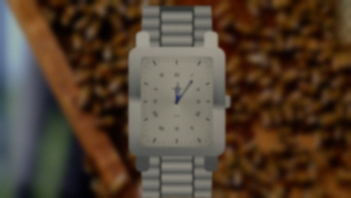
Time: {"hour": 12, "minute": 6}
